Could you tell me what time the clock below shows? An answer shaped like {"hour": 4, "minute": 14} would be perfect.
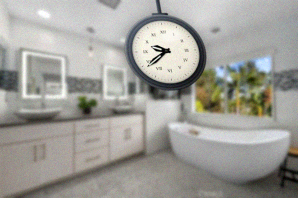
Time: {"hour": 9, "minute": 39}
